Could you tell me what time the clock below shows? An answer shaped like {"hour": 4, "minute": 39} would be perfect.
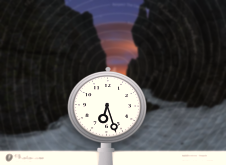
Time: {"hour": 6, "minute": 27}
